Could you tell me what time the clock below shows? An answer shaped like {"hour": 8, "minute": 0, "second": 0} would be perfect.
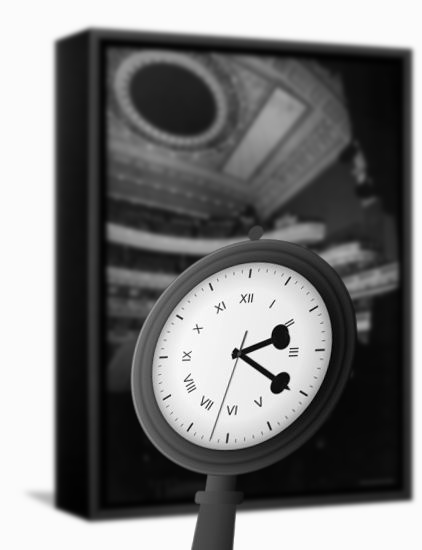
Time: {"hour": 2, "minute": 20, "second": 32}
